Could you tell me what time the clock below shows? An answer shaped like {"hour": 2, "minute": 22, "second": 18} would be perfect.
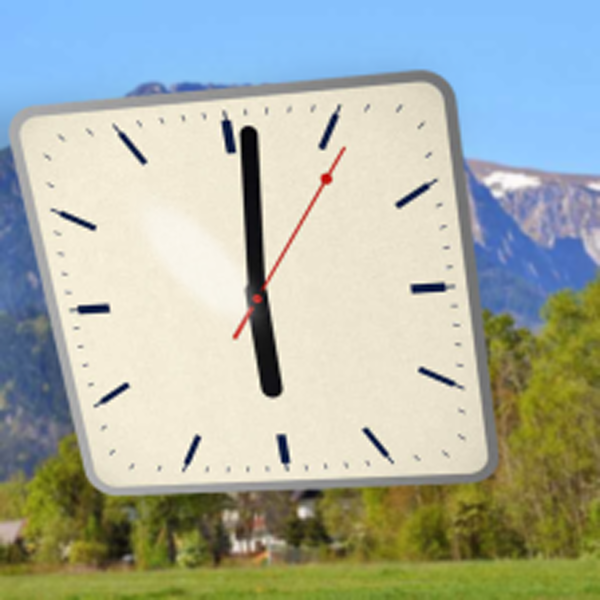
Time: {"hour": 6, "minute": 1, "second": 6}
